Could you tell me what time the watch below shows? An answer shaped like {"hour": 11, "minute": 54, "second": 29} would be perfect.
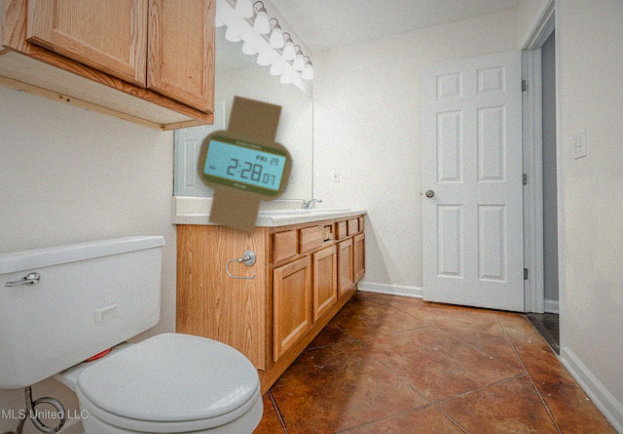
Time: {"hour": 2, "minute": 28, "second": 7}
